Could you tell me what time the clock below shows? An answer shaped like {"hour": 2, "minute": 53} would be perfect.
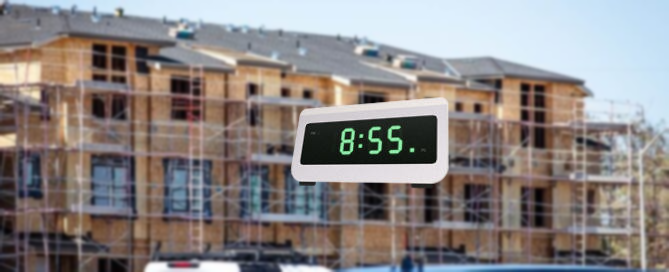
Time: {"hour": 8, "minute": 55}
